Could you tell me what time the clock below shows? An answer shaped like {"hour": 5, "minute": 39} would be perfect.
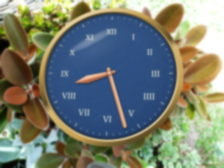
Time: {"hour": 8, "minute": 27}
